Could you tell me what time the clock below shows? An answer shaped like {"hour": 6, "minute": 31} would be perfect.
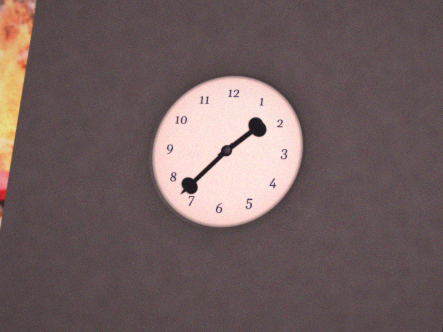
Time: {"hour": 1, "minute": 37}
